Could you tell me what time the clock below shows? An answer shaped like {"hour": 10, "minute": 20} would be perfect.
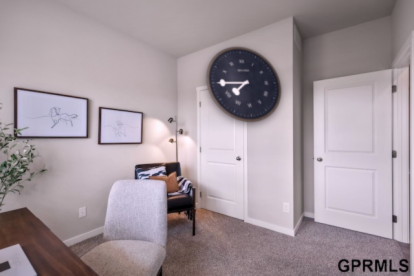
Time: {"hour": 7, "minute": 45}
